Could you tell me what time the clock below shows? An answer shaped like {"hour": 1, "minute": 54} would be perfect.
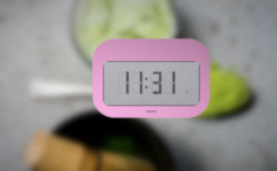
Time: {"hour": 11, "minute": 31}
